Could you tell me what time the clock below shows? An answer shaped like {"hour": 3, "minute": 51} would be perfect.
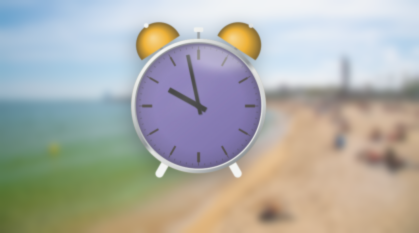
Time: {"hour": 9, "minute": 58}
